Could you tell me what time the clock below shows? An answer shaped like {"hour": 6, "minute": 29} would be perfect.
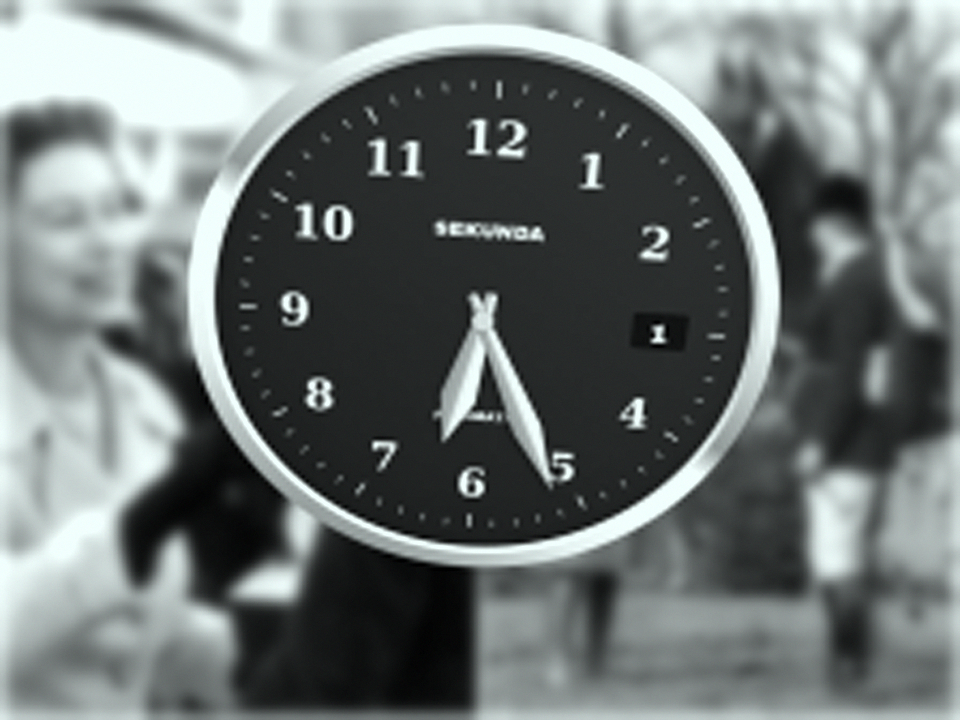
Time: {"hour": 6, "minute": 26}
